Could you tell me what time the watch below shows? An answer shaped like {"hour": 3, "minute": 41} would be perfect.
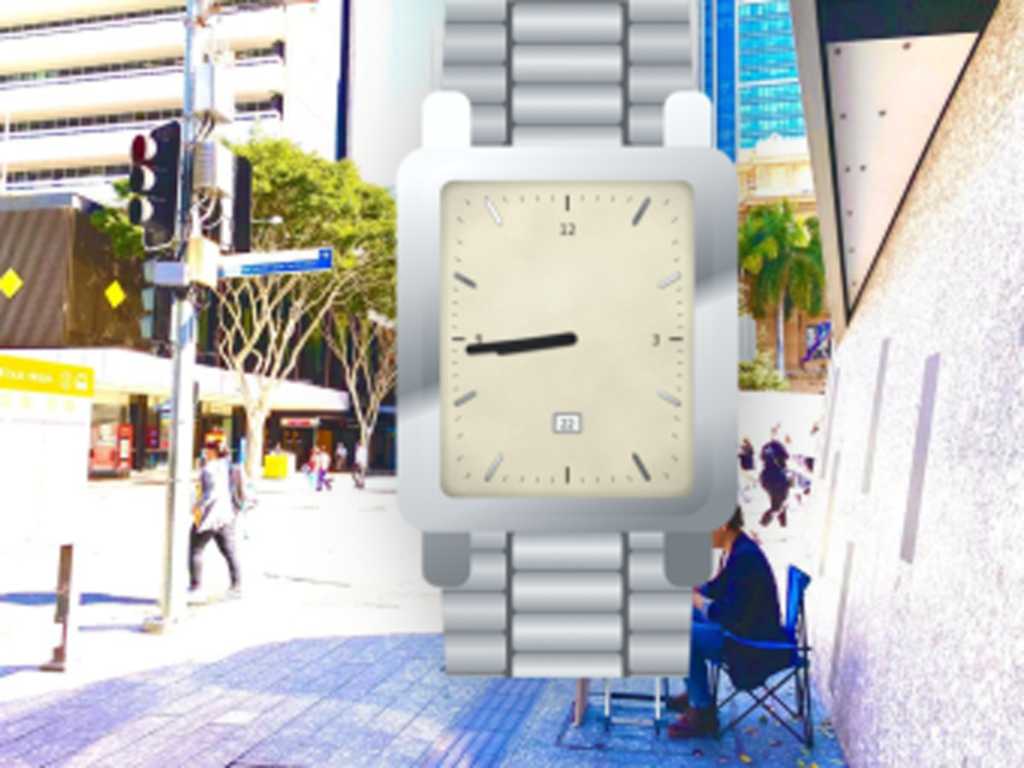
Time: {"hour": 8, "minute": 44}
